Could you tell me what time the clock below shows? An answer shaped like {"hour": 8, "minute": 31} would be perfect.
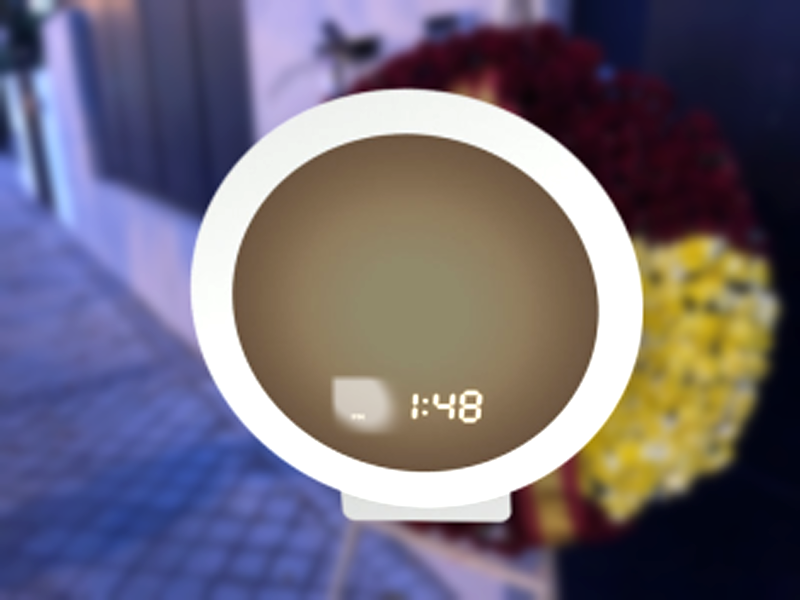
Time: {"hour": 1, "minute": 48}
